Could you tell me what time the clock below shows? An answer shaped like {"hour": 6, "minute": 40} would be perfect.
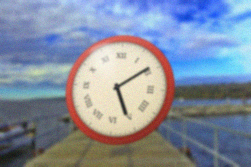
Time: {"hour": 5, "minute": 9}
